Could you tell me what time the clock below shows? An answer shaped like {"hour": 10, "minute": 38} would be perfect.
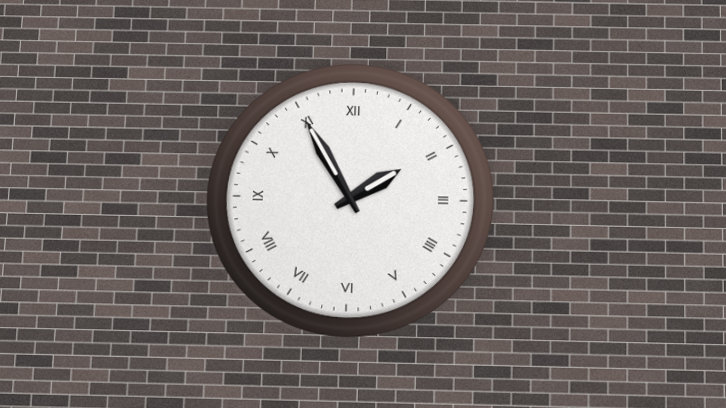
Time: {"hour": 1, "minute": 55}
